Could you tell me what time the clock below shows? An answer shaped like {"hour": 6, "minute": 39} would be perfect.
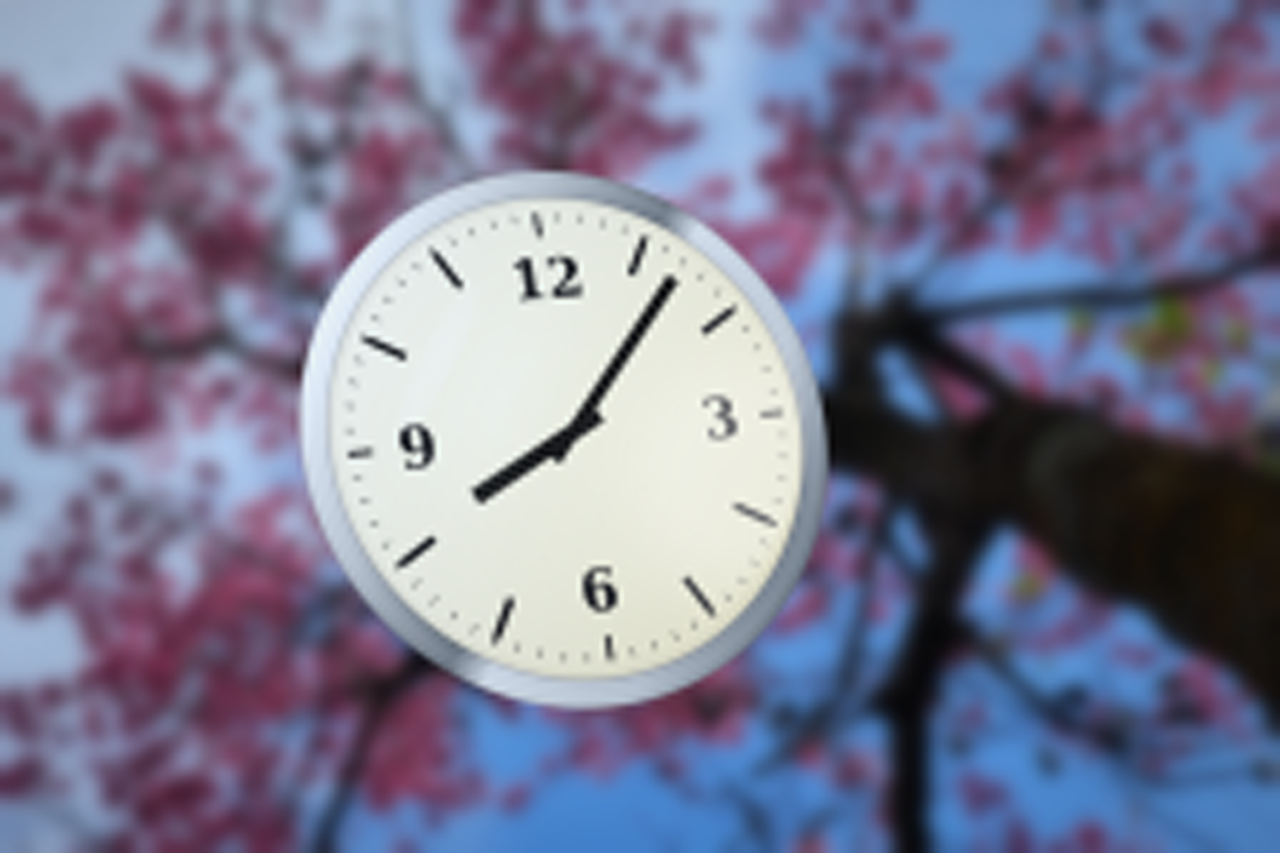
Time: {"hour": 8, "minute": 7}
